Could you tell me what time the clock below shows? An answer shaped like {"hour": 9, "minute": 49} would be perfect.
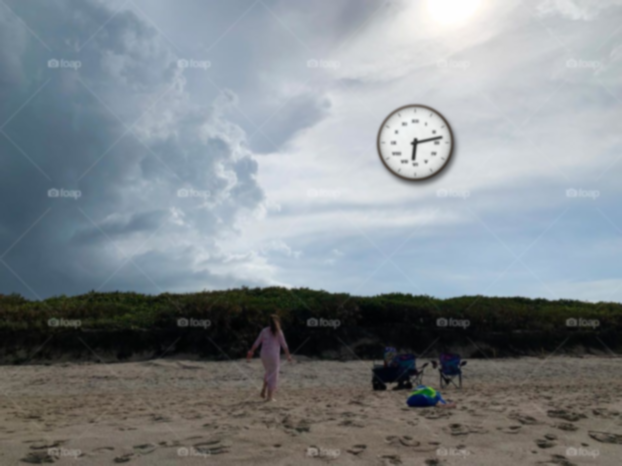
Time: {"hour": 6, "minute": 13}
